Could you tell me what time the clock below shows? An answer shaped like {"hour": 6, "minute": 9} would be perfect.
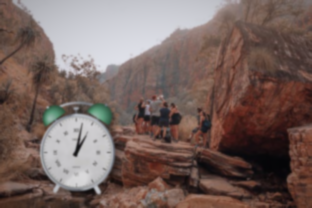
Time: {"hour": 1, "minute": 2}
